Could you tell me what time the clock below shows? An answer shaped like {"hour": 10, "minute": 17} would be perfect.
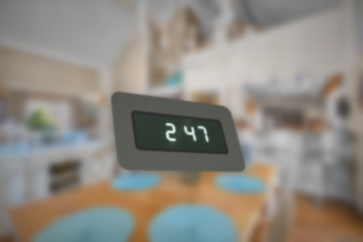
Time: {"hour": 2, "minute": 47}
